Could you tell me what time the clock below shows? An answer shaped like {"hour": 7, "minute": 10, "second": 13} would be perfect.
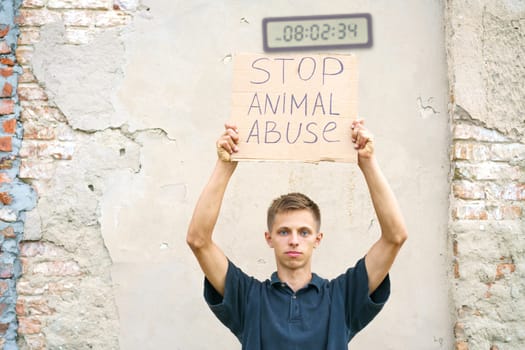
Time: {"hour": 8, "minute": 2, "second": 34}
